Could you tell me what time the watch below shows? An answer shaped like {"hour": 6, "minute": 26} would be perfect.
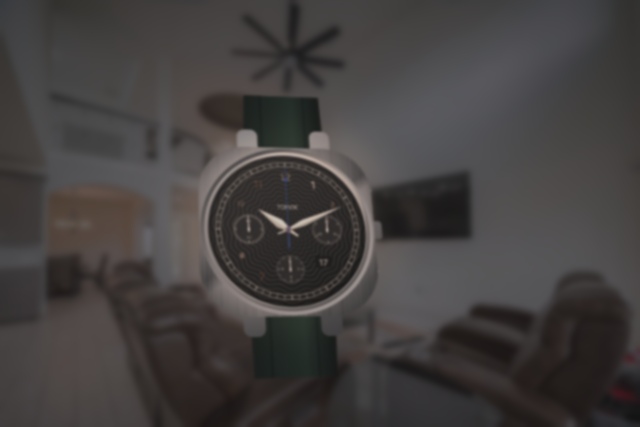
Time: {"hour": 10, "minute": 11}
